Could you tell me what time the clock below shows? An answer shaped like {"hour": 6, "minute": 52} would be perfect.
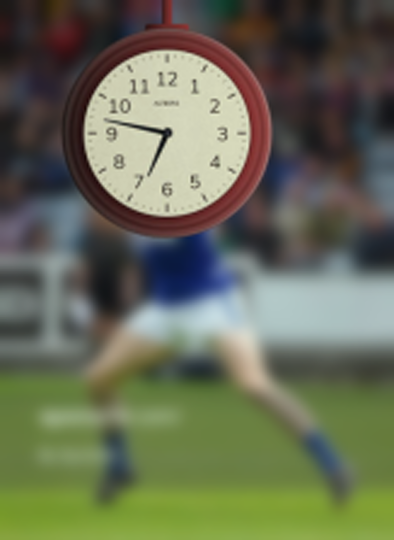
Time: {"hour": 6, "minute": 47}
